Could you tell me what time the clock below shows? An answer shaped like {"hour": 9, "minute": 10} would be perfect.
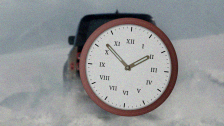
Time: {"hour": 1, "minute": 52}
